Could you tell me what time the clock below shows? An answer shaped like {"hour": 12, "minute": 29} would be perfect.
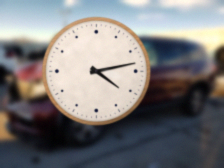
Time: {"hour": 4, "minute": 13}
